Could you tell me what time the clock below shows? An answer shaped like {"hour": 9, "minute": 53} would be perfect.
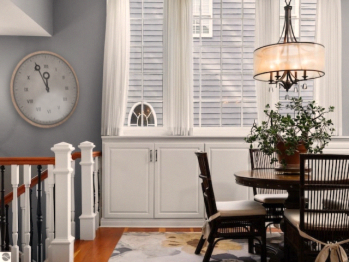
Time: {"hour": 11, "minute": 56}
